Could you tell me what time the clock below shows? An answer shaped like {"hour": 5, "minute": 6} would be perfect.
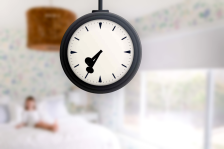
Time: {"hour": 7, "minute": 35}
